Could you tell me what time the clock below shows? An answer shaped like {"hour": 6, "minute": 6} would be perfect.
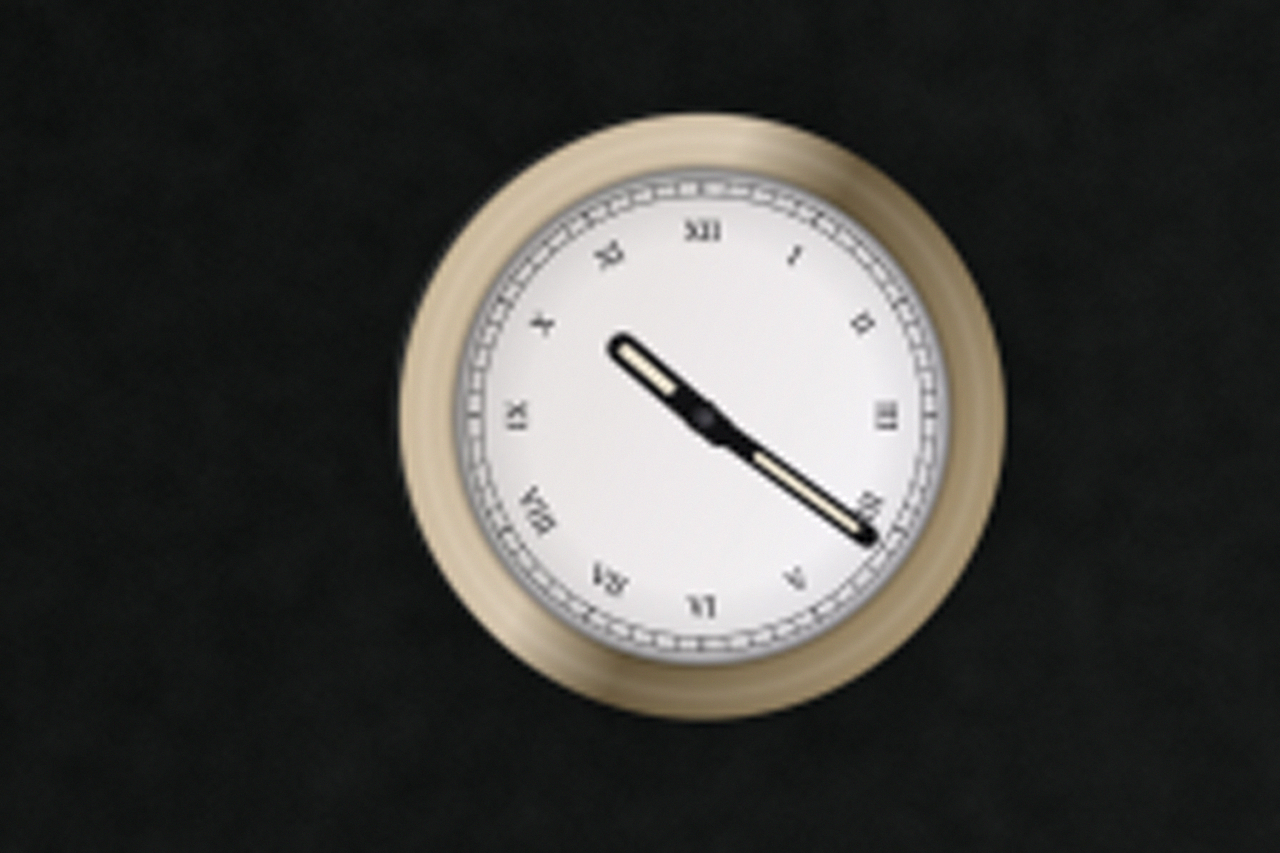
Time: {"hour": 10, "minute": 21}
